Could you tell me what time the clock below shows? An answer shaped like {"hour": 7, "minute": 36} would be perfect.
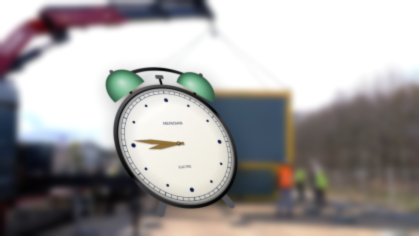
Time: {"hour": 8, "minute": 46}
